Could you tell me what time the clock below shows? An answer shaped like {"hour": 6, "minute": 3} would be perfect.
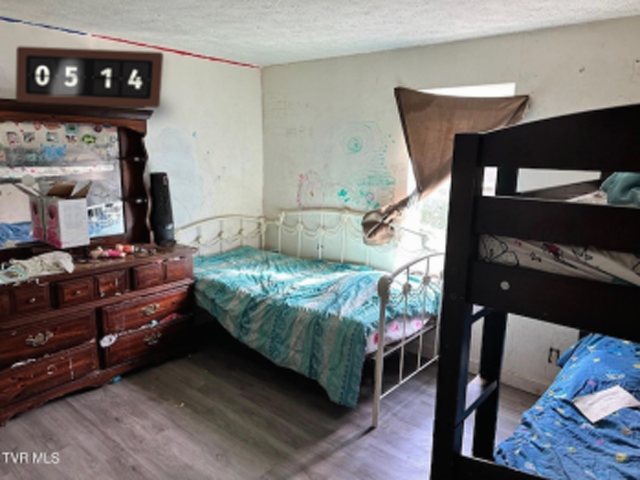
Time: {"hour": 5, "minute": 14}
